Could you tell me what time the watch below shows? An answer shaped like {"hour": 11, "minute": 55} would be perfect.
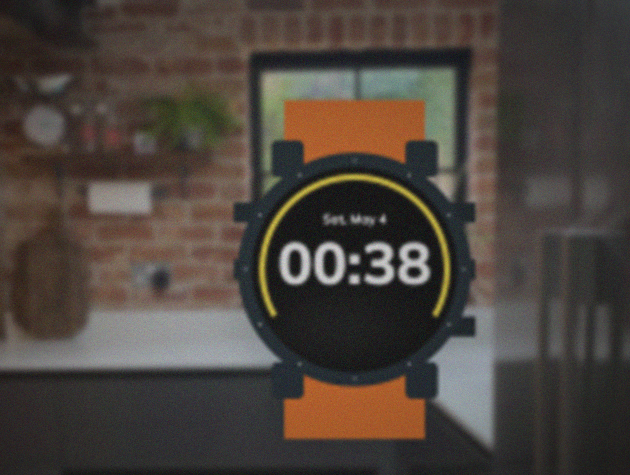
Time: {"hour": 0, "minute": 38}
